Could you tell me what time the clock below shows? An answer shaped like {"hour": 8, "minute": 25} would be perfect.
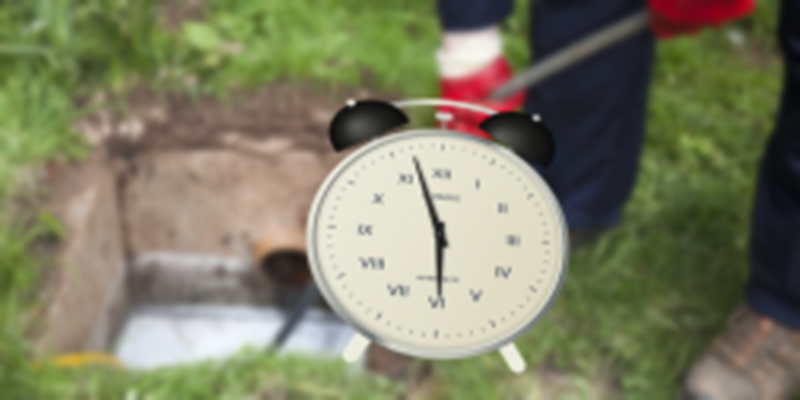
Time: {"hour": 5, "minute": 57}
